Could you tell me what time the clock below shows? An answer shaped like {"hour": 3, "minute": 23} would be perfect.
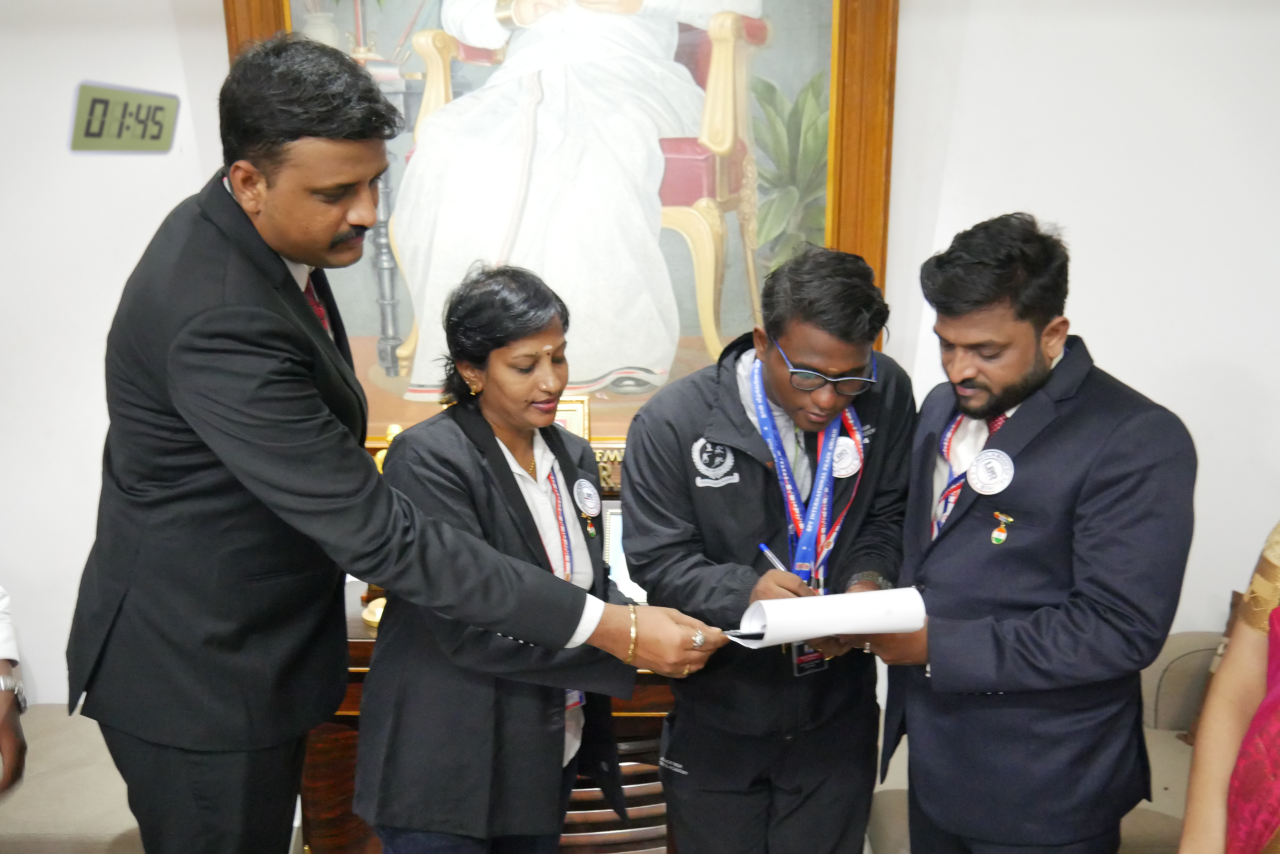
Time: {"hour": 1, "minute": 45}
